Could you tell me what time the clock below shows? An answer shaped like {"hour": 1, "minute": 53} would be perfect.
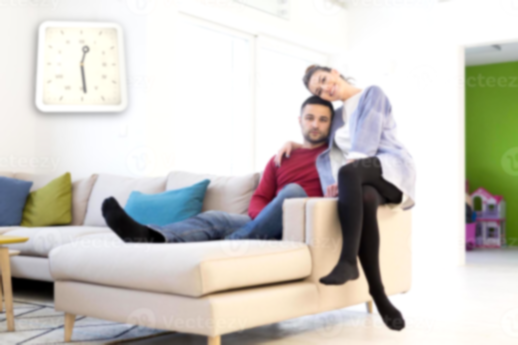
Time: {"hour": 12, "minute": 29}
